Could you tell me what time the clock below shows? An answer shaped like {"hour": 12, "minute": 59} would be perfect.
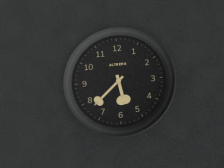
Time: {"hour": 5, "minute": 38}
